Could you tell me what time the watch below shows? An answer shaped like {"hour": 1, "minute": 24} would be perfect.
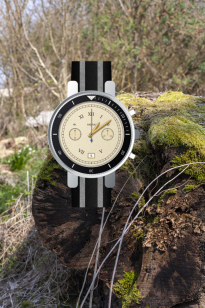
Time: {"hour": 1, "minute": 9}
